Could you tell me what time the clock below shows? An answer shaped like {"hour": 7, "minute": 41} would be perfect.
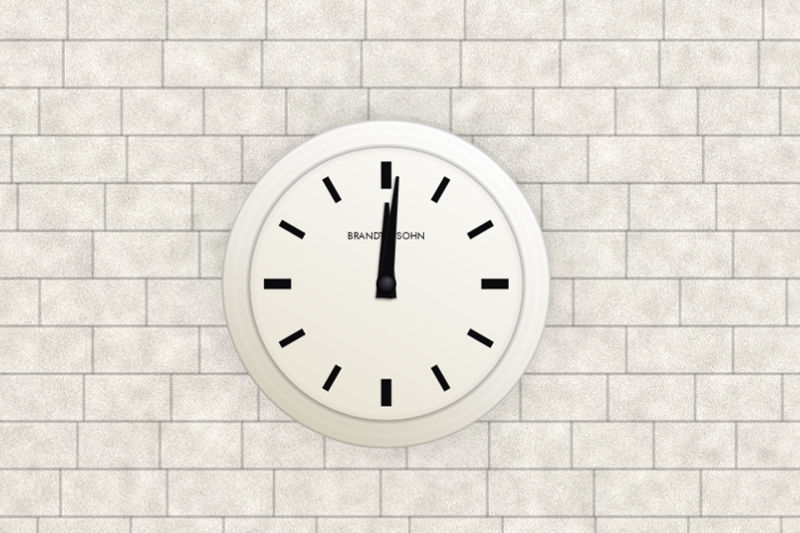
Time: {"hour": 12, "minute": 1}
